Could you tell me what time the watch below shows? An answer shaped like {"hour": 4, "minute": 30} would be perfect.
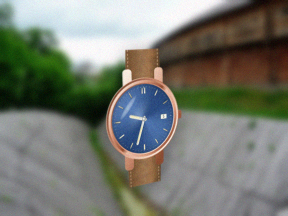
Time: {"hour": 9, "minute": 33}
